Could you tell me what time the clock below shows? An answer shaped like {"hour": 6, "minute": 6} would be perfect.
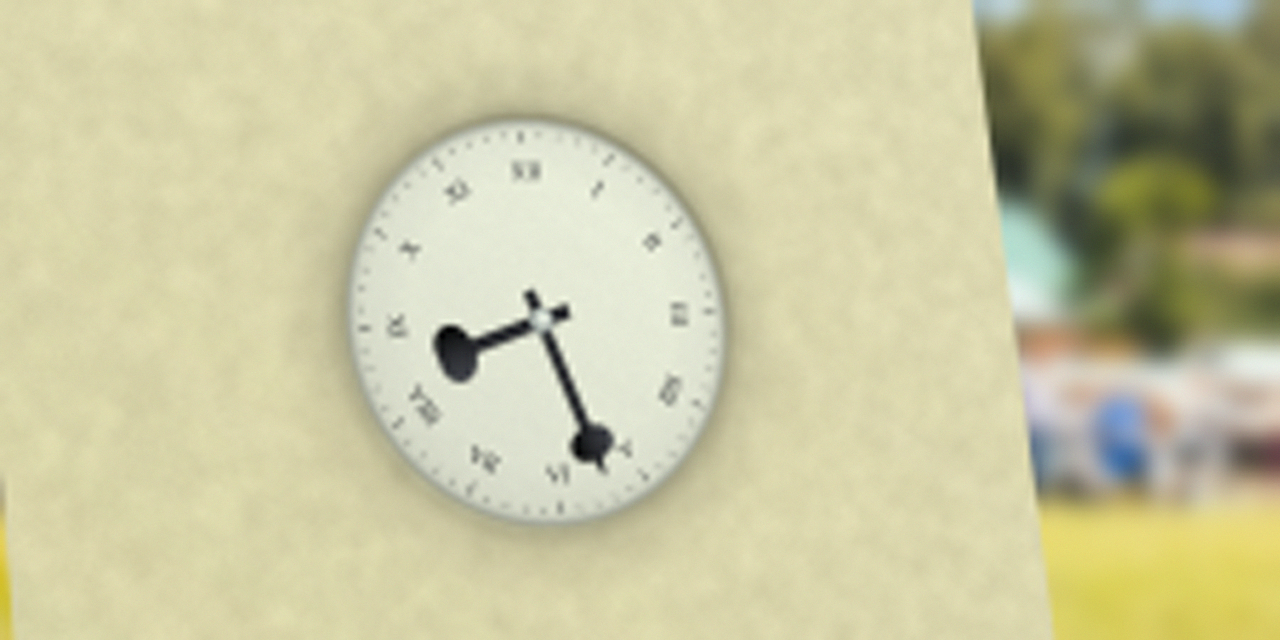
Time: {"hour": 8, "minute": 27}
